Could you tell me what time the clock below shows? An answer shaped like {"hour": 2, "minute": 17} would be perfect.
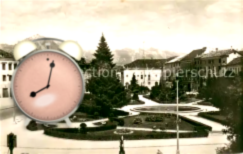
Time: {"hour": 8, "minute": 2}
